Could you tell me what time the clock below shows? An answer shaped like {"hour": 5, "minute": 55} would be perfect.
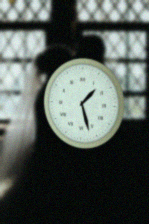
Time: {"hour": 1, "minute": 27}
